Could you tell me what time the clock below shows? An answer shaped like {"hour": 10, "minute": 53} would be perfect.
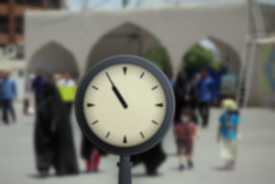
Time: {"hour": 10, "minute": 55}
